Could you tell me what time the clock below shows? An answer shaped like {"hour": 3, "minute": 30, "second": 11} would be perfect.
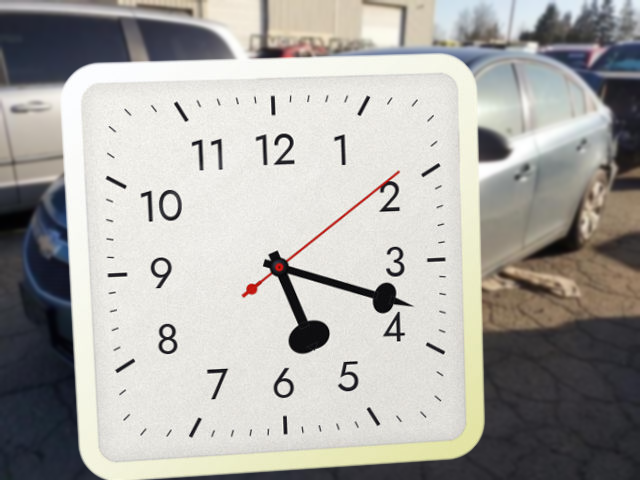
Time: {"hour": 5, "minute": 18, "second": 9}
